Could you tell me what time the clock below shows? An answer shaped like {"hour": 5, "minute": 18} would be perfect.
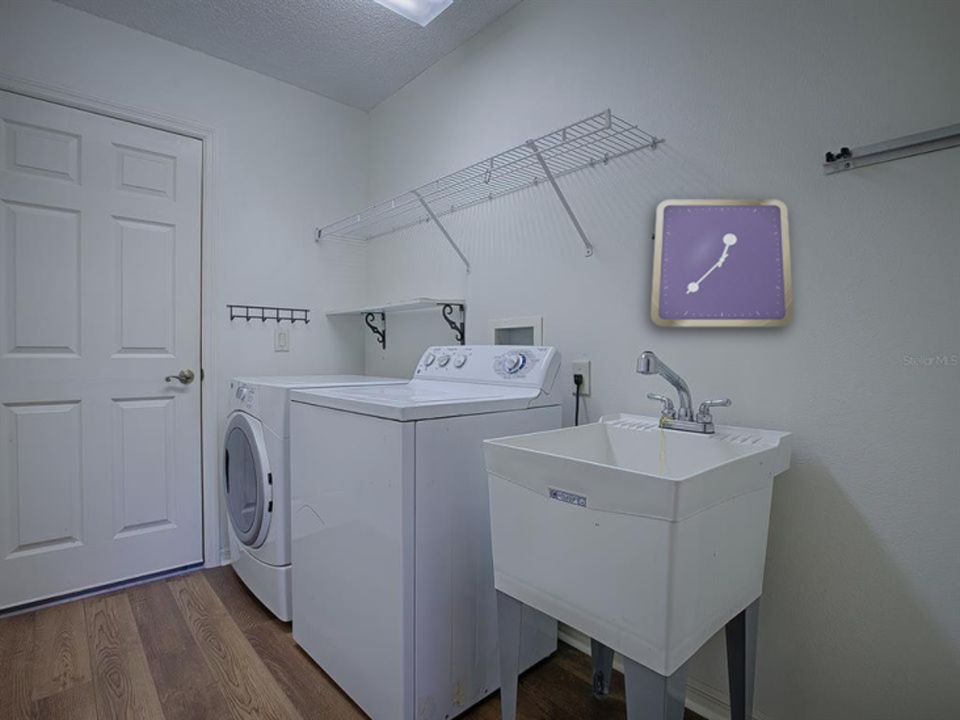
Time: {"hour": 12, "minute": 37}
